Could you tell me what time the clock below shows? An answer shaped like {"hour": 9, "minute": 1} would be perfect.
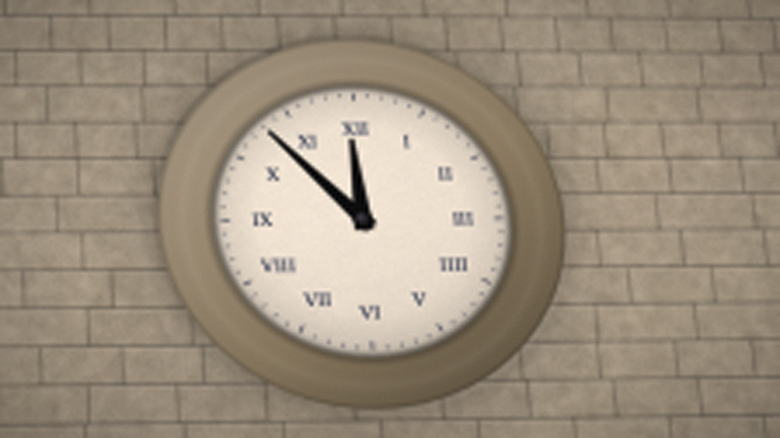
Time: {"hour": 11, "minute": 53}
